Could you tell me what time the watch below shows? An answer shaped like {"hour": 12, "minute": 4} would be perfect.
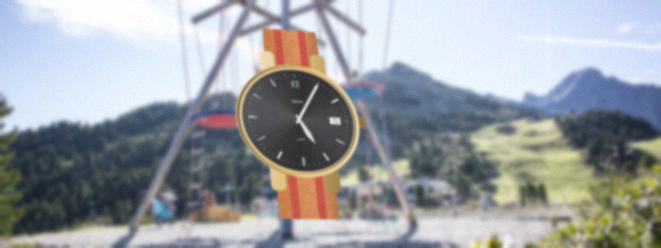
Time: {"hour": 5, "minute": 5}
